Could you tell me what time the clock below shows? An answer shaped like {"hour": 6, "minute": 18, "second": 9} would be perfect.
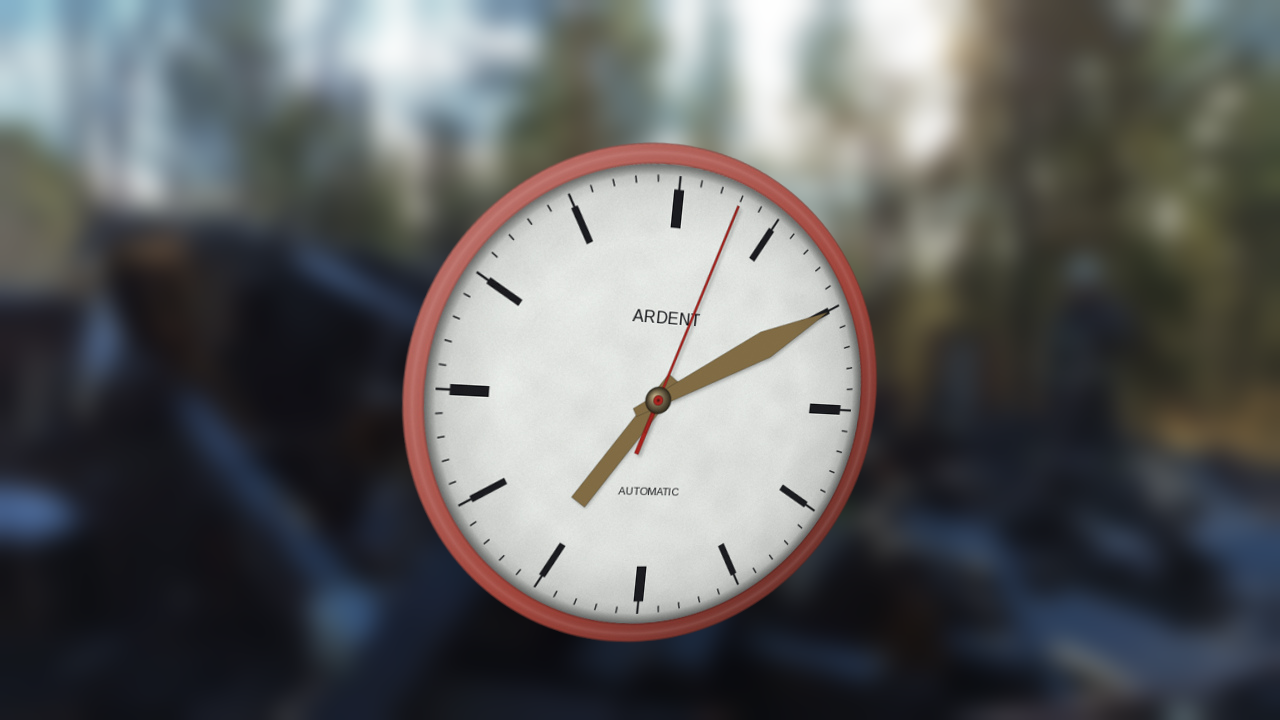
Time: {"hour": 7, "minute": 10, "second": 3}
